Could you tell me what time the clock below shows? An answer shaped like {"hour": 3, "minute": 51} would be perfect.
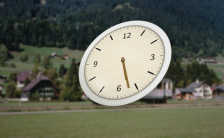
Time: {"hour": 5, "minute": 27}
